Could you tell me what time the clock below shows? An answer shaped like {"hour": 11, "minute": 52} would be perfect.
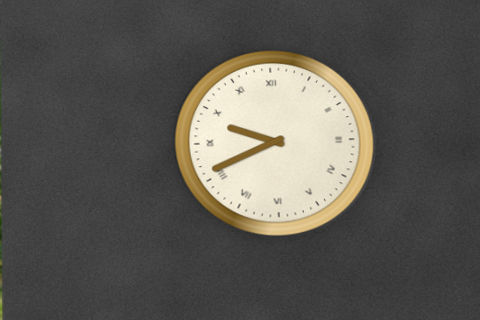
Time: {"hour": 9, "minute": 41}
